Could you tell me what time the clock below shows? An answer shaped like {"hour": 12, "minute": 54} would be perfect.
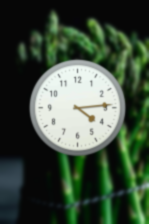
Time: {"hour": 4, "minute": 14}
